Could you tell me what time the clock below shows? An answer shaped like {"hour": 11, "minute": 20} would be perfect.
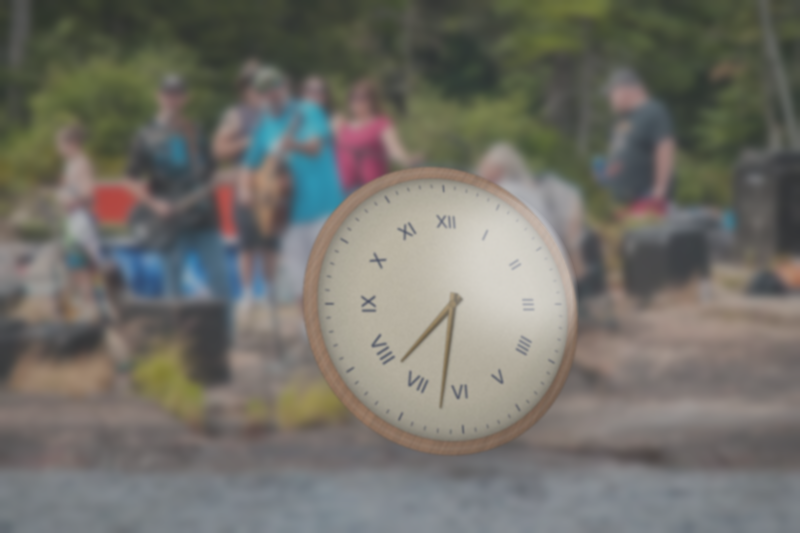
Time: {"hour": 7, "minute": 32}
